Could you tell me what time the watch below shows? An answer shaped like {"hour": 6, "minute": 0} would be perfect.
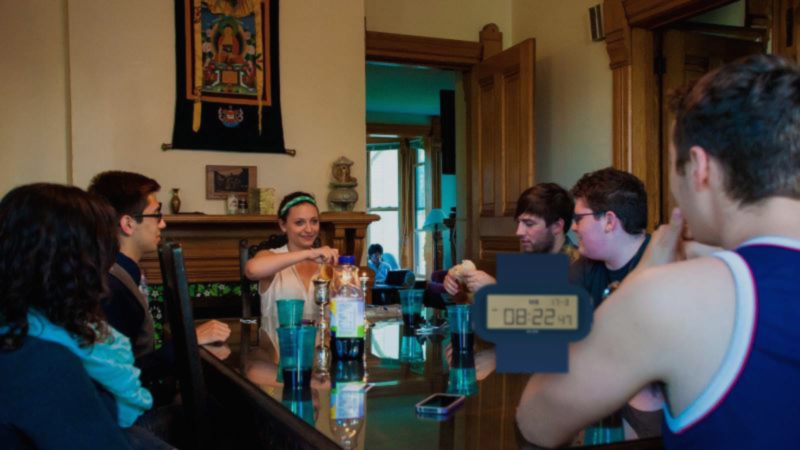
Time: {"hour": 8, "minute": 22}
